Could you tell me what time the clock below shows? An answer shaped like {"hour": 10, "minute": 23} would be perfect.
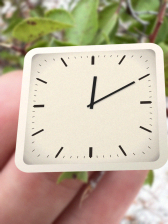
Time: {"hour": 12, "minute": 10}
